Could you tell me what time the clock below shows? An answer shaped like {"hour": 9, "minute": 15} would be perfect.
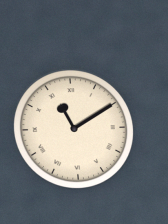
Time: {"hour": 11, "minute": 10}
